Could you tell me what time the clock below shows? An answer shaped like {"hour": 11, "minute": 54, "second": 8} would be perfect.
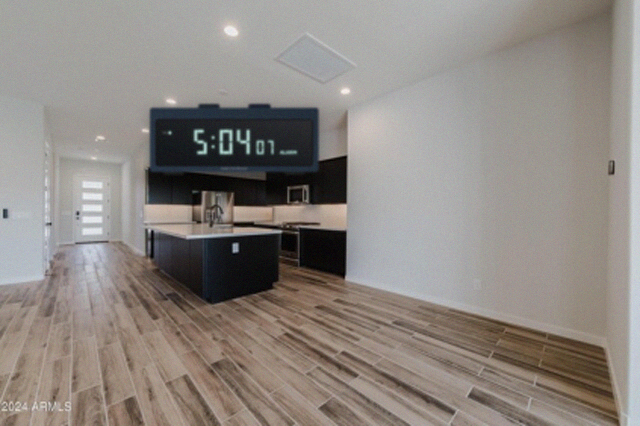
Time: {"hour": 5, "minute": 4, "second": 7}
